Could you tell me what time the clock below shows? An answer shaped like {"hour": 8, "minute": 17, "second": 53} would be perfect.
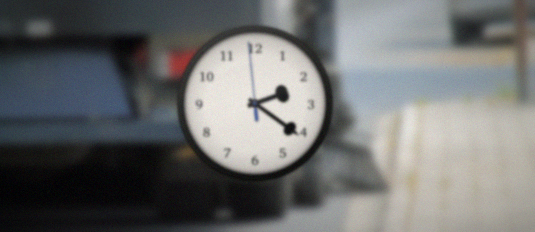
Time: {"hour": 2, "minute": 20, "second": 59}
